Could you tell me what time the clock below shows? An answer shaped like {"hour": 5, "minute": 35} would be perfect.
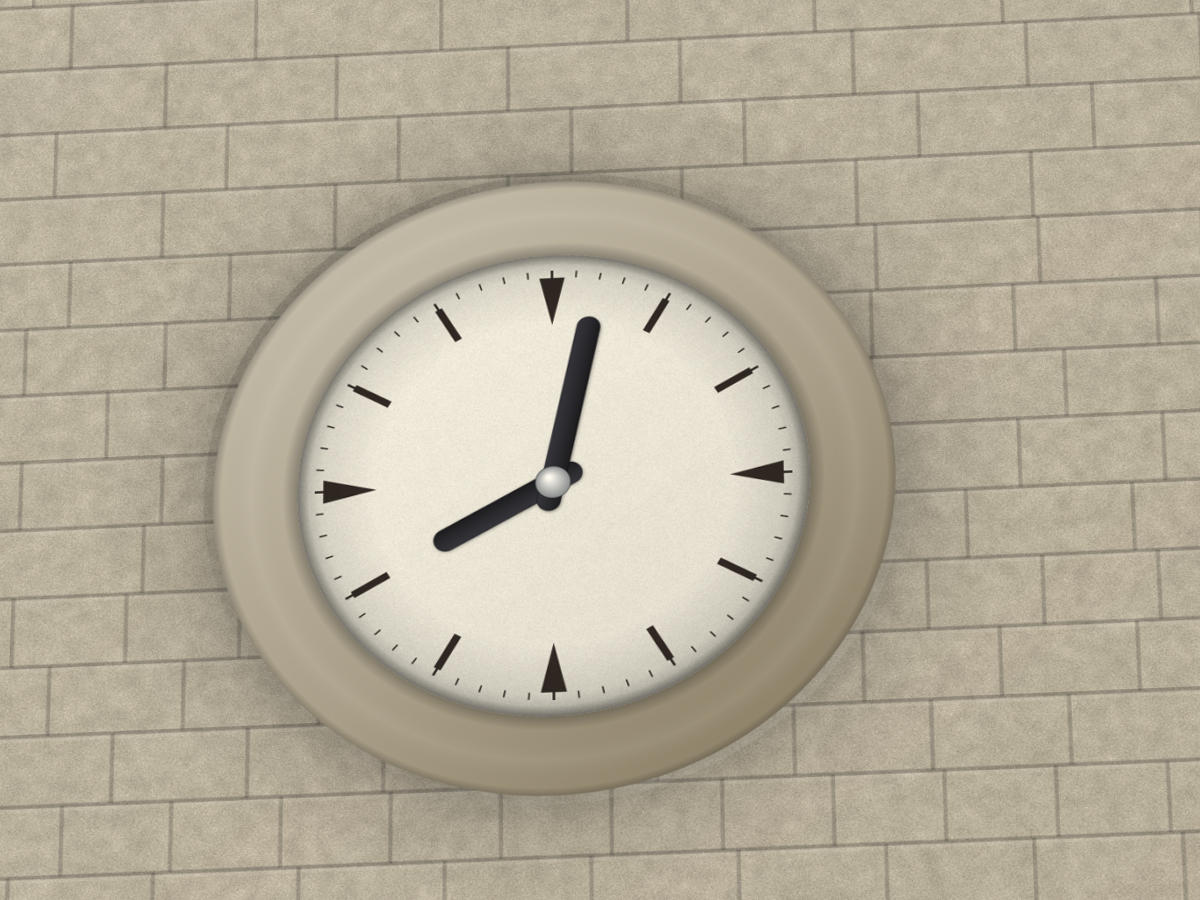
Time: {"hour": 8, "minute": 2}
